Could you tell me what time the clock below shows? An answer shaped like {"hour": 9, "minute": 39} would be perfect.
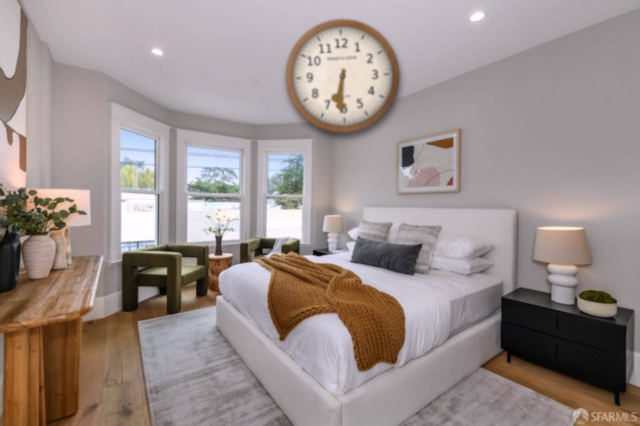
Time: {"hour": 6, "minute": 31}
